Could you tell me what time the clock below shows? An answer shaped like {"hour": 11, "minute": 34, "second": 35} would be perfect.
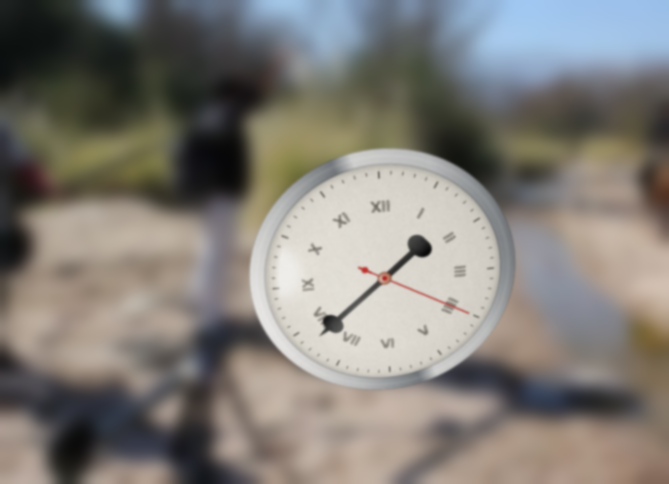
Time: {"hour": 1, "minute": 38, "second": 20}
